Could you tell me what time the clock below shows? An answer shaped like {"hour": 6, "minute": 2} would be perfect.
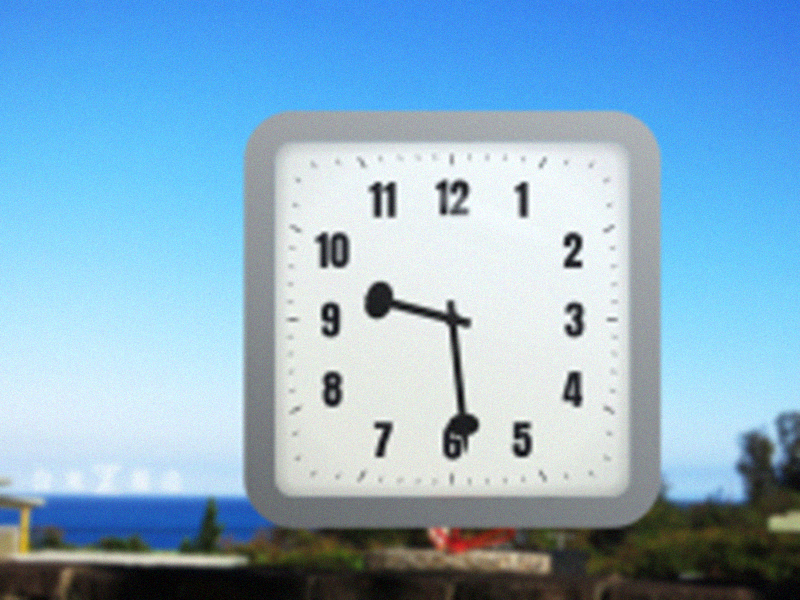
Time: {"hour": 9, "minute": 29}
